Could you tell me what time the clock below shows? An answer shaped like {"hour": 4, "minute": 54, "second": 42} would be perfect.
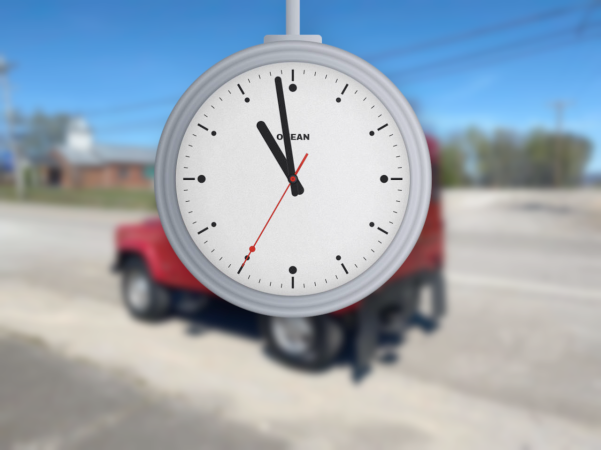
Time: {"hour": 10, "minute": 58, "second": 35}
